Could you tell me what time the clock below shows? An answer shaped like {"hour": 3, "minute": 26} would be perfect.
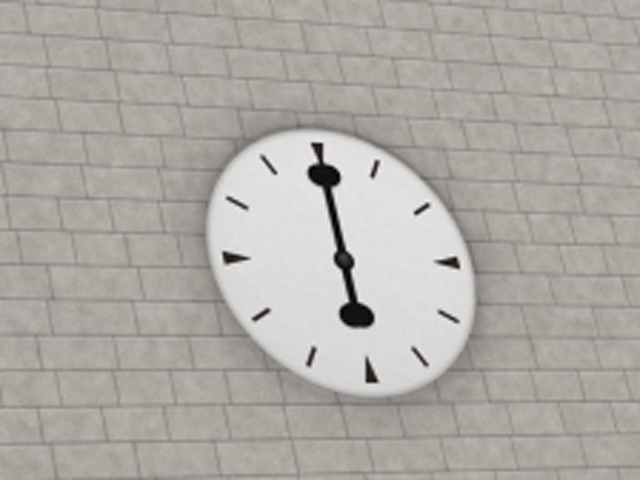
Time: {"hour": 6, "minute": 0}
